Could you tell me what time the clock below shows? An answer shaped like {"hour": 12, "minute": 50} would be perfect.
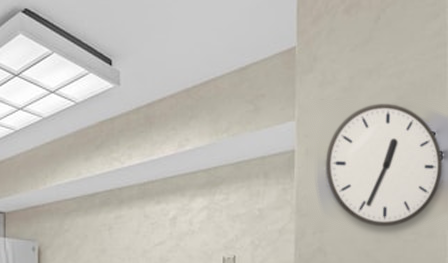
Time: {"hour": 12, "minute": 34}
